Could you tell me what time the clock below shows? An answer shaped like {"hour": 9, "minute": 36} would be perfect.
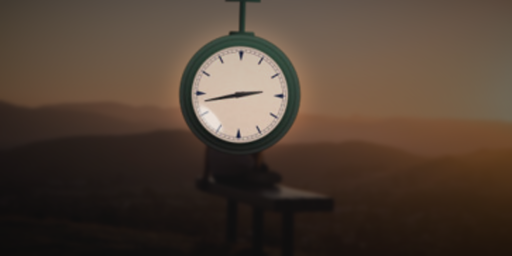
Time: {"hour": 2, "minute": 43}
